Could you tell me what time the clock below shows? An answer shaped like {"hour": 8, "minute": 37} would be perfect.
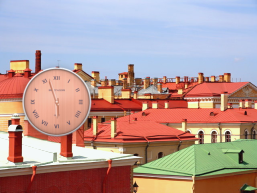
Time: {"hour": 5, "minute": 57}
